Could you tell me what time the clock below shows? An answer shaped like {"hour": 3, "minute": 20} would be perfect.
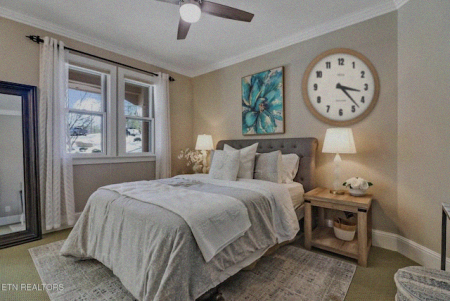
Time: {"hour": 3, "minute": 23}
